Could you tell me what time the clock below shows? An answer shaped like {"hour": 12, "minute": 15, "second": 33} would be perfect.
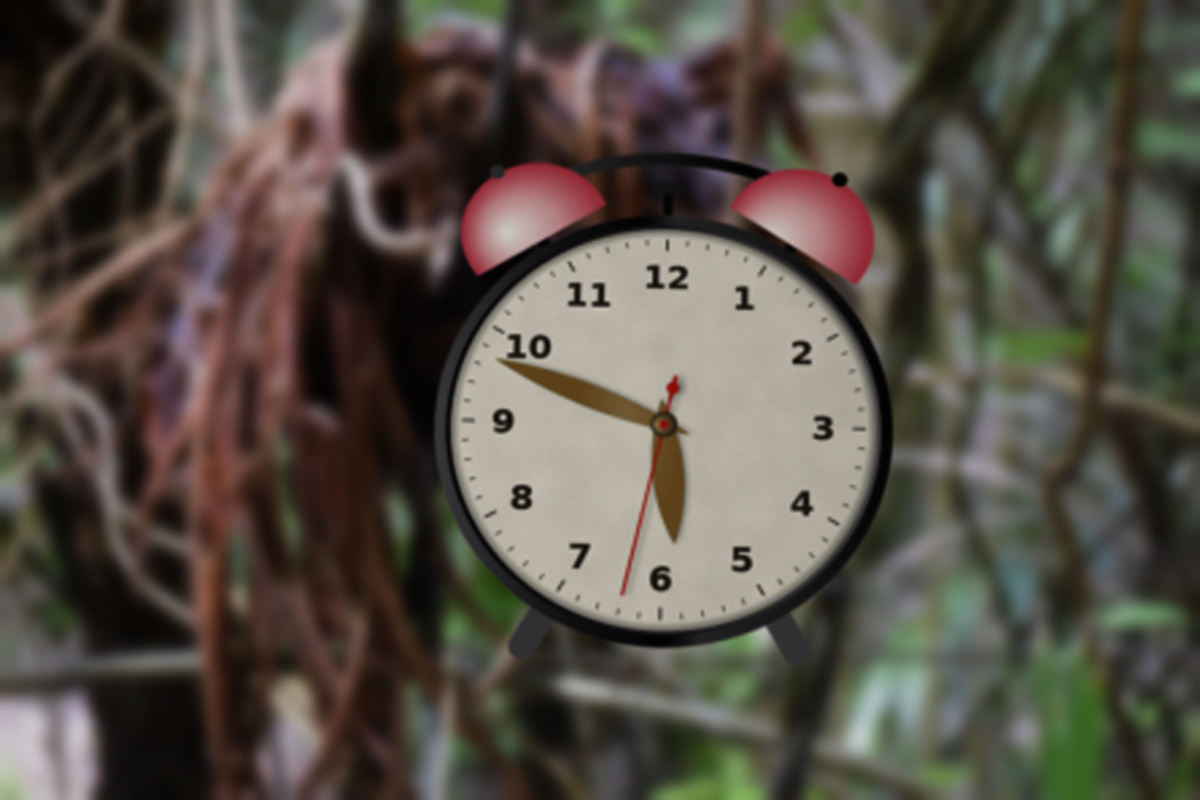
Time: {"hour": 5, "minute": 48, "second": 32}
